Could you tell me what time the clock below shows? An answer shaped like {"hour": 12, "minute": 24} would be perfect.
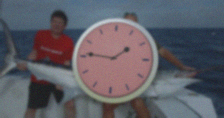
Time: {"hour": 1, "minute": 46}
